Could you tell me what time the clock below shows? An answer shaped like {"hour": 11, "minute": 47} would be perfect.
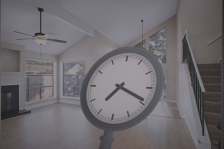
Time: {"hour": 7, "minute": 19}
